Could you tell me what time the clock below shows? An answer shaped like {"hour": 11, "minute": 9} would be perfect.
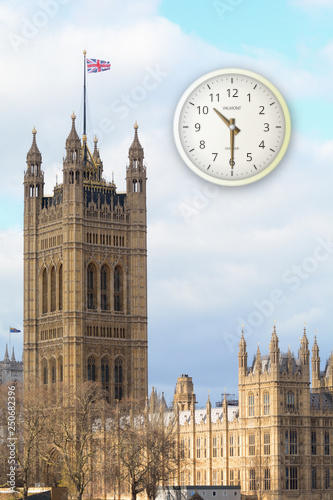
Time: {"hour": 10, "minute": 30}
